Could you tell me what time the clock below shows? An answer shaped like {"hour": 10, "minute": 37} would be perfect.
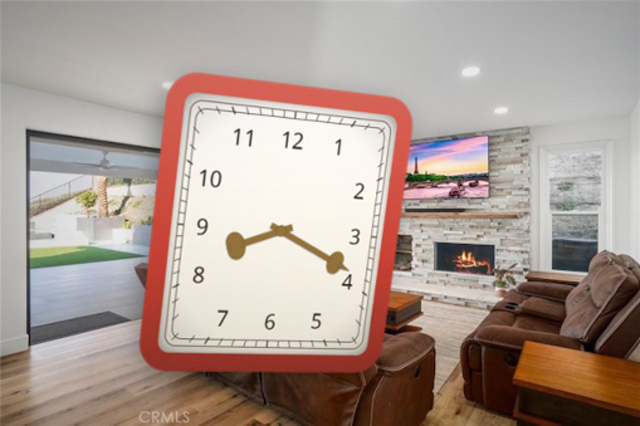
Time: {"hour": 8, "minute": 19}
